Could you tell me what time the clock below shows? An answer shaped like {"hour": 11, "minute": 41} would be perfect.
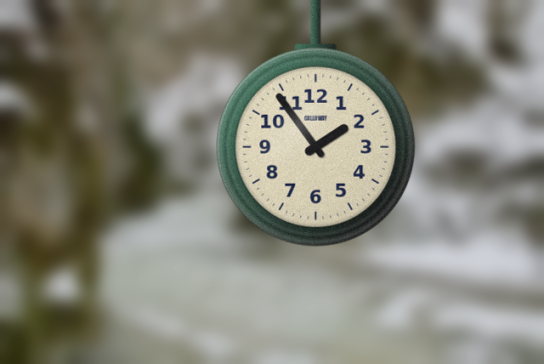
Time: {"hour": 1, "minute": 54}
